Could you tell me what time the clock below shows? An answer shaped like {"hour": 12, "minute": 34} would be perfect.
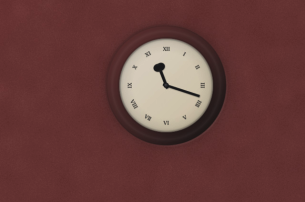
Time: {"hour": 11, "minute": 18}
